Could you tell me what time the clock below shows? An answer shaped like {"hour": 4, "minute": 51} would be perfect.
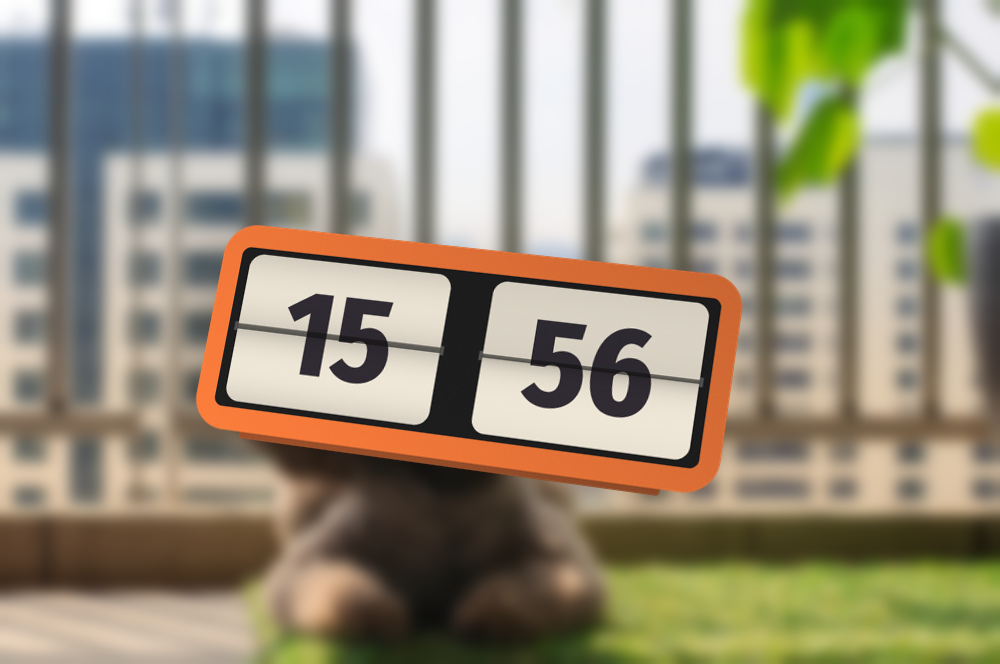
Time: {"hour": 15, "minute": 56}
